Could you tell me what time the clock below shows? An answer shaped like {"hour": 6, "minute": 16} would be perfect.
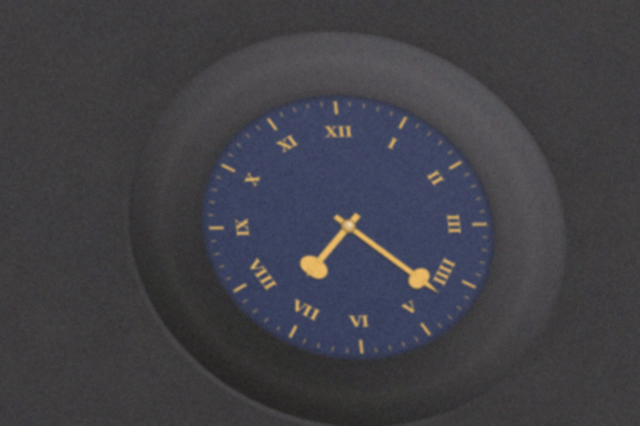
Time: {"hour": 7, "minute": 22}
